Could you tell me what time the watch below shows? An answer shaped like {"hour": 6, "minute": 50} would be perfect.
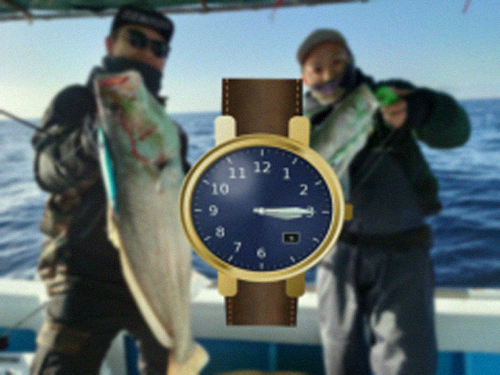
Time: {"hour": 3, "minute": 15}
